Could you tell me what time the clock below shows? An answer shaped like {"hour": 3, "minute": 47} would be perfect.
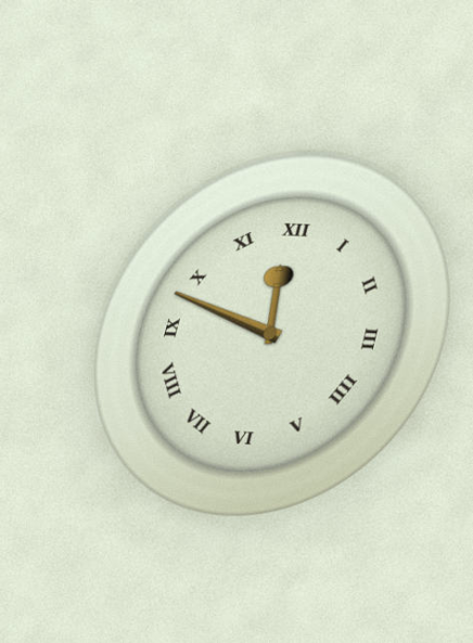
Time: {"hour": 11, "minute": 48}
